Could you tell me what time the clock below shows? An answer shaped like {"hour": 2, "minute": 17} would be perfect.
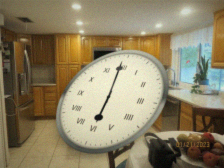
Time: {"hour": 5, "minute": 59}
